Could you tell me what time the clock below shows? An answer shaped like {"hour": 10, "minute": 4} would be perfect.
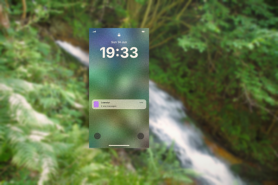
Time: {"hour": 19, "minute": 33}
